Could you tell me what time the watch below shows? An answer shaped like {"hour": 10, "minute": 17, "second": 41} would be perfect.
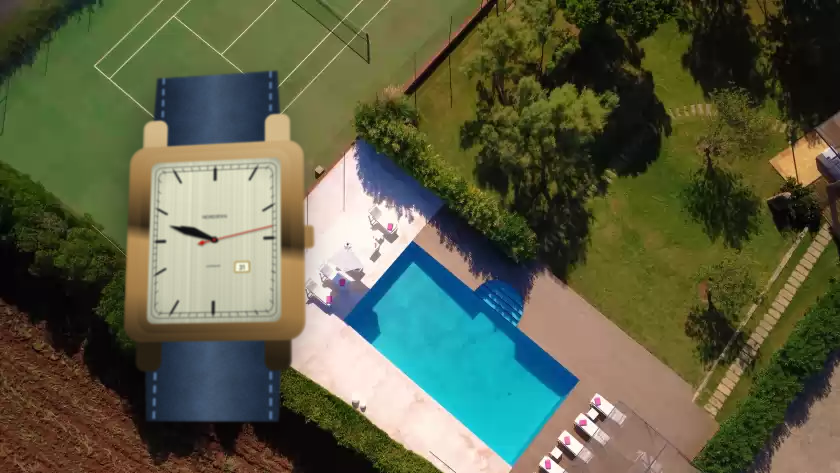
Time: {"hour": 9, "minute": 48, "second": 13}
